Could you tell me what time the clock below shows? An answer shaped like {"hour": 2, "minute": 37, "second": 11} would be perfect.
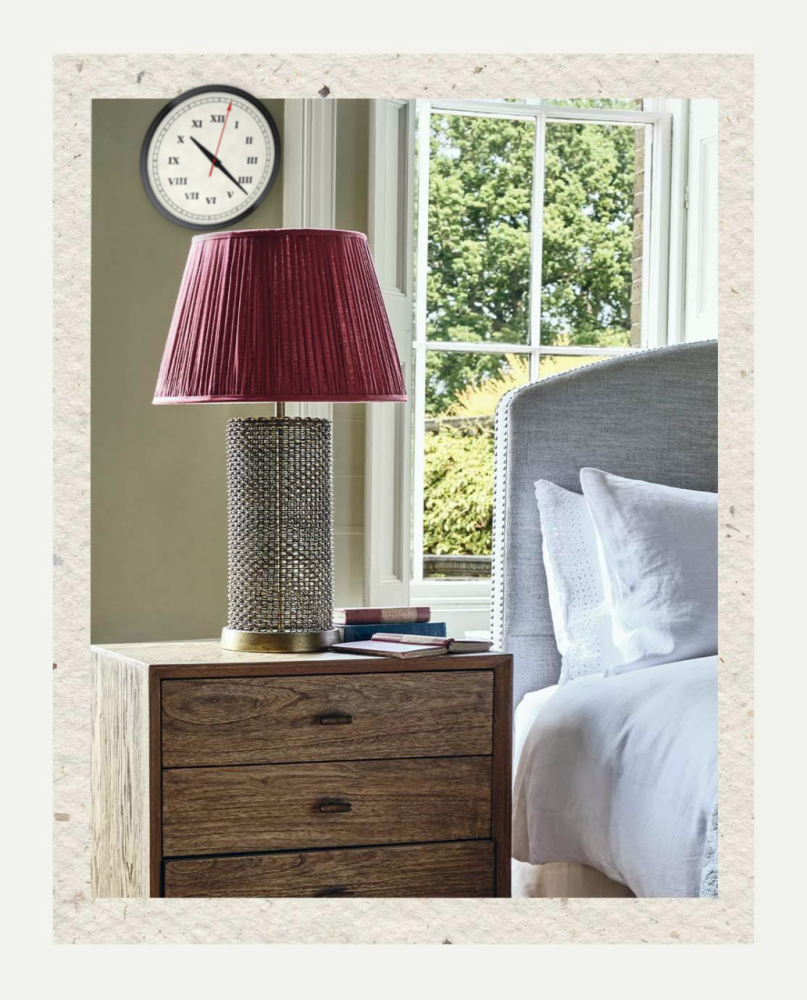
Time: {"hour": 10, "minute": 22, "second": 2}
